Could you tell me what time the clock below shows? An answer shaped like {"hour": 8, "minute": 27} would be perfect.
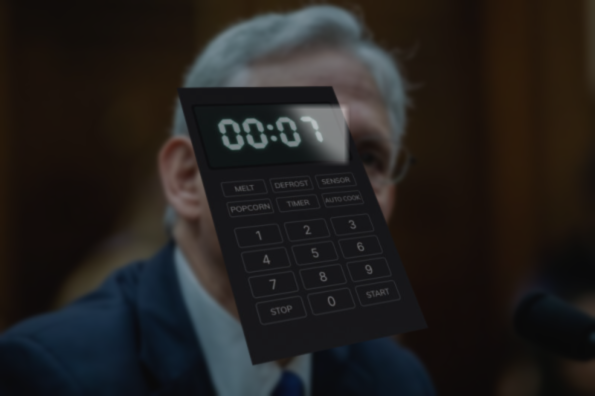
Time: {"hour": 0, "minute": 7}
